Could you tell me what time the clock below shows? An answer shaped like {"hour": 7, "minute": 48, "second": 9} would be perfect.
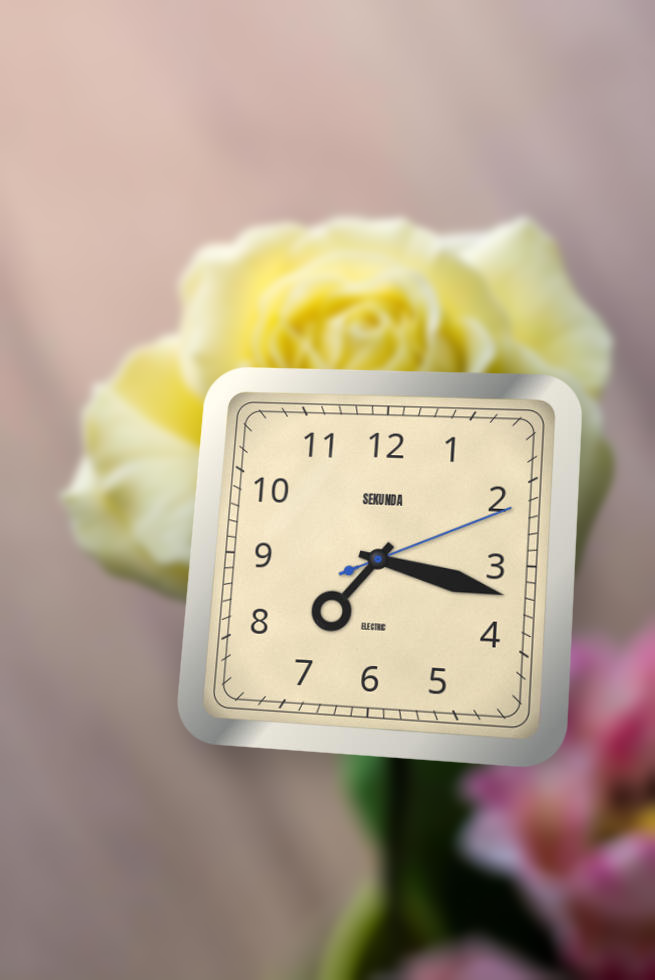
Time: {"hour": 7, "minute": 17, "second": 11}
